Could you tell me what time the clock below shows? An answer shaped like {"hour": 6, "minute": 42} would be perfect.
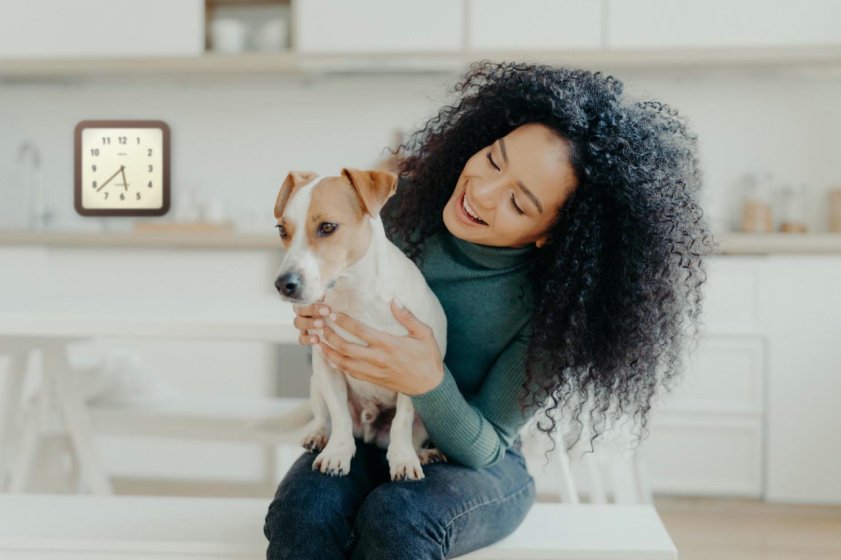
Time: {"hour": 5, "minute": 38}
